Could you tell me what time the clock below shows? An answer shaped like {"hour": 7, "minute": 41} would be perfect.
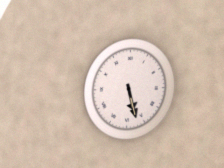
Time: {"hour": 5, "minute": 27}
